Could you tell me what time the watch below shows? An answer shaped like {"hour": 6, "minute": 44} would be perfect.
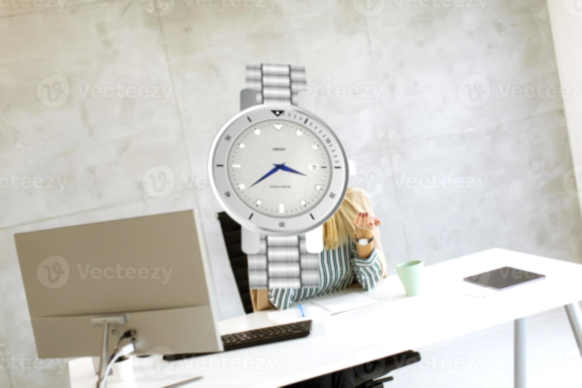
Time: {"hour": 3, "minute": 39}
